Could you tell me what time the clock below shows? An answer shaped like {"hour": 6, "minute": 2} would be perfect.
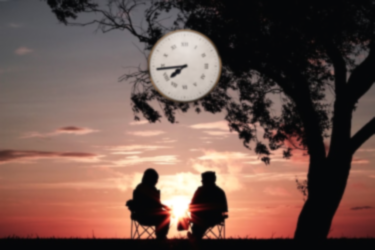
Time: {"hour": 7, "minute": 44}
